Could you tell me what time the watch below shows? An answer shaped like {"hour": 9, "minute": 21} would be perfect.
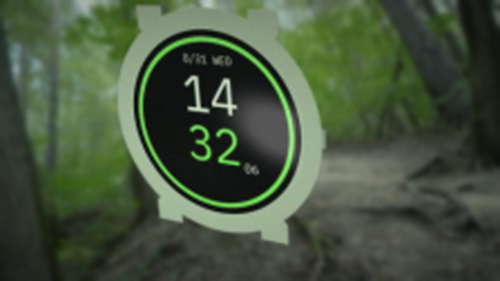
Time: {"hour": 14, "minute": 32}
